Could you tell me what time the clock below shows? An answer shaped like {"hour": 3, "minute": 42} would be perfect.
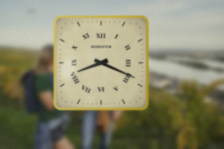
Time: {"hour": 8, "minute": 19}
